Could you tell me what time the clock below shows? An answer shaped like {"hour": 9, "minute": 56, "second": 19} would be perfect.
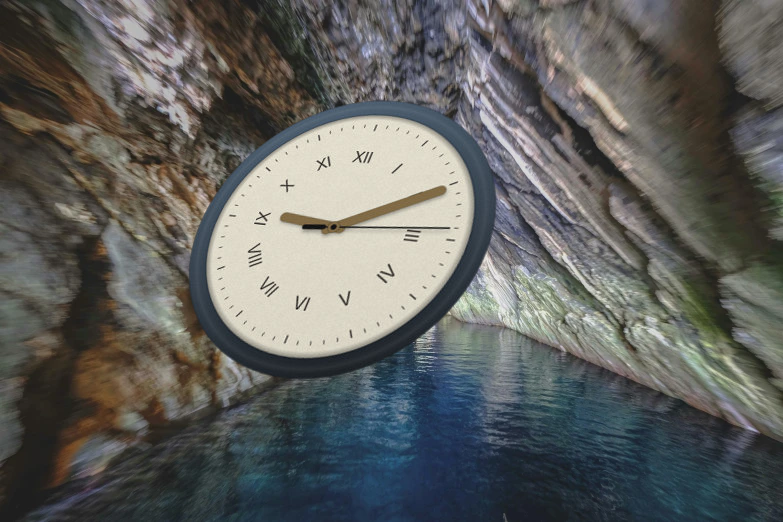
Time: {"hour": 9, "minute": 10, "second": 14}
